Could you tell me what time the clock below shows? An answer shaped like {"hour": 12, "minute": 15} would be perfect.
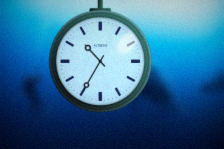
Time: {"hour": 10, "minute": 35}
